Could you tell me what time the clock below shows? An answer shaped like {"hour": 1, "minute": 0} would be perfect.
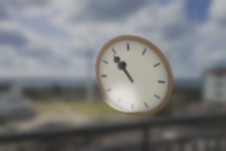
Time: {"hour": 10, "minute": 54}
